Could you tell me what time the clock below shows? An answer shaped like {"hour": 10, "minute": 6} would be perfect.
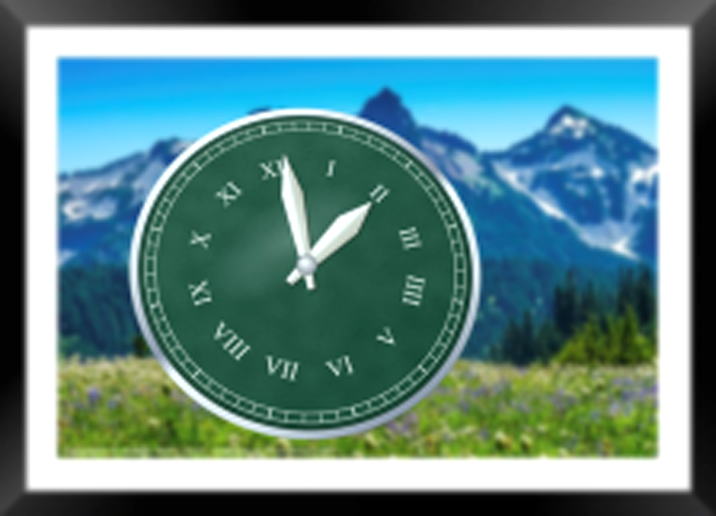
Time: {"hour": 2, "minute": 1}
